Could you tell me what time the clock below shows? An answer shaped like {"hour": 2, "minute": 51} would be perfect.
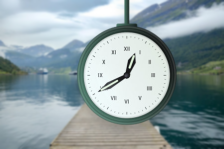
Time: {"hour": 12, "minute": 40}
